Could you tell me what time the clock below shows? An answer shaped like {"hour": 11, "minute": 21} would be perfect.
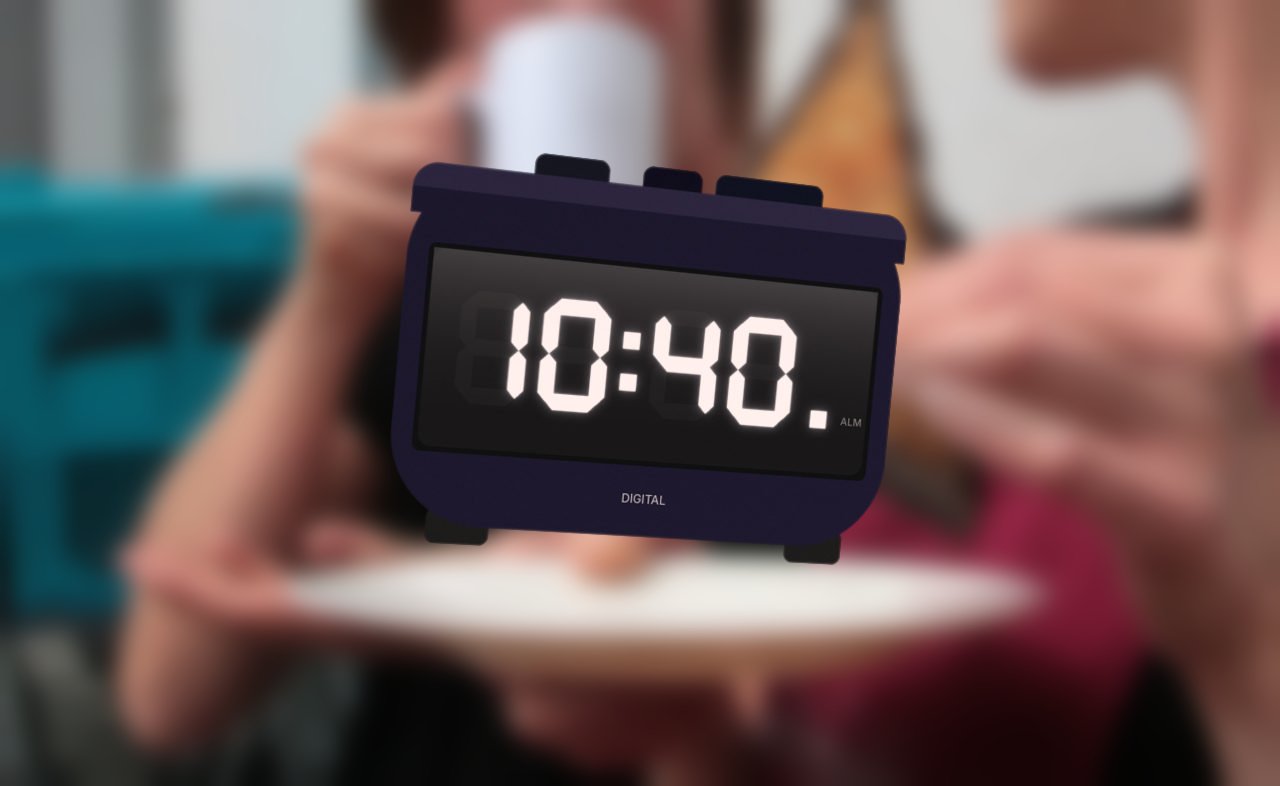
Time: {"hour": 10, "minute": 40}
